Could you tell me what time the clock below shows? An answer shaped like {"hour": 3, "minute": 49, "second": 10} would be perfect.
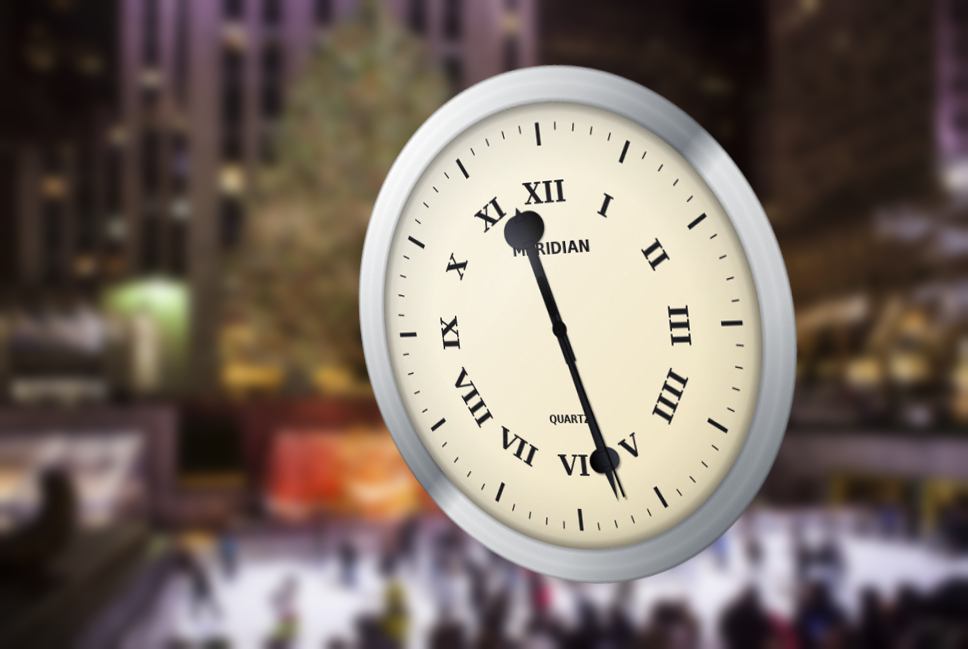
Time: {"hour": 11, "minute": 27, "second": 27}
